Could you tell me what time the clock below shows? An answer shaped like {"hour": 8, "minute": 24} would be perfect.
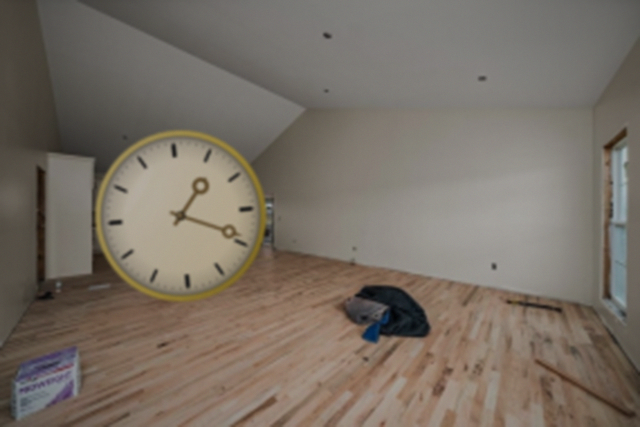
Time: {"hour": 1, "minute": 19}
